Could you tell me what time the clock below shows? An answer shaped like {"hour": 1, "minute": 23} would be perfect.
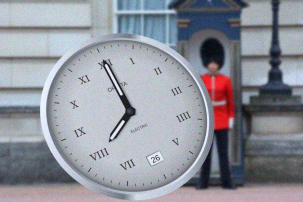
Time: {"hour": 8, "minute": 0}
